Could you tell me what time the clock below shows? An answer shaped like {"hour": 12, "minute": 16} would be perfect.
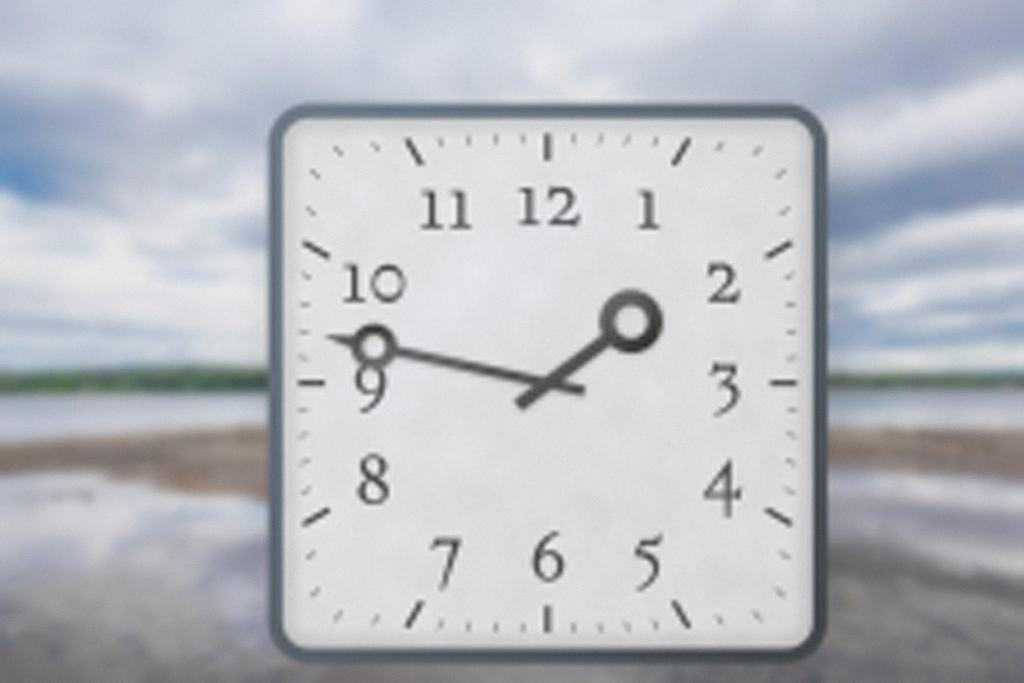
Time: {"hour": 1, "minute": 47}
